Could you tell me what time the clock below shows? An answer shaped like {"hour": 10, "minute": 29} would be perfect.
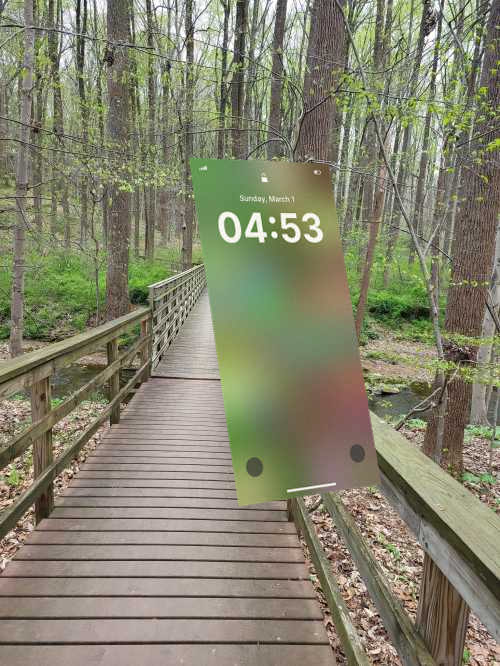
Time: {"hour": 4, "minute": 53}
